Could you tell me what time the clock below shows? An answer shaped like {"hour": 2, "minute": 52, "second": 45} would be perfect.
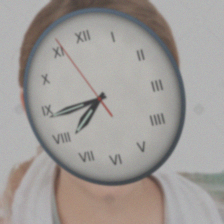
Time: {"hour": 7, "minute": 43, "second": 56}
